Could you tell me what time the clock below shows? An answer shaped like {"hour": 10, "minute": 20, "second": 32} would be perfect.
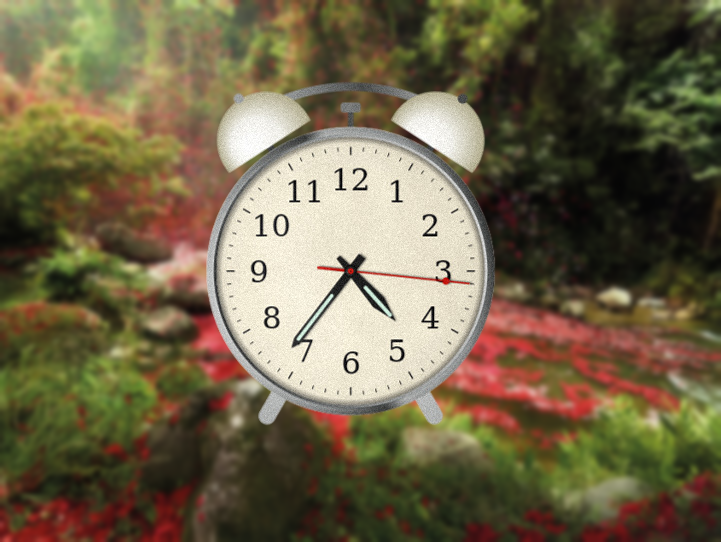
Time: {"hour": 4, "minute": 36, "second": 16}
